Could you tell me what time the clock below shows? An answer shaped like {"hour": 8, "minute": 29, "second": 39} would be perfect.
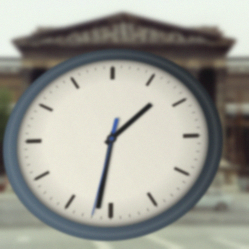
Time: {"hour": 1, "minute": 31, "second": 32}
